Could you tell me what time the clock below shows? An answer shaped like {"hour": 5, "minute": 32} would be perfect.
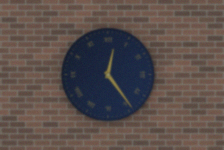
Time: {"hour": 12, "minute": 24}
